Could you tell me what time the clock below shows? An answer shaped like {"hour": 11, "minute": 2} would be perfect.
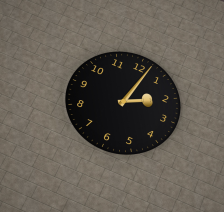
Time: {"hour": 2, "minute": 2}
